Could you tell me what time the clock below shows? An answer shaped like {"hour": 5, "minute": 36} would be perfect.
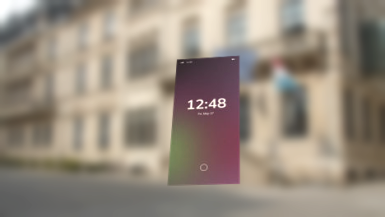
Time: {"hour": 12, "minute": 48}
